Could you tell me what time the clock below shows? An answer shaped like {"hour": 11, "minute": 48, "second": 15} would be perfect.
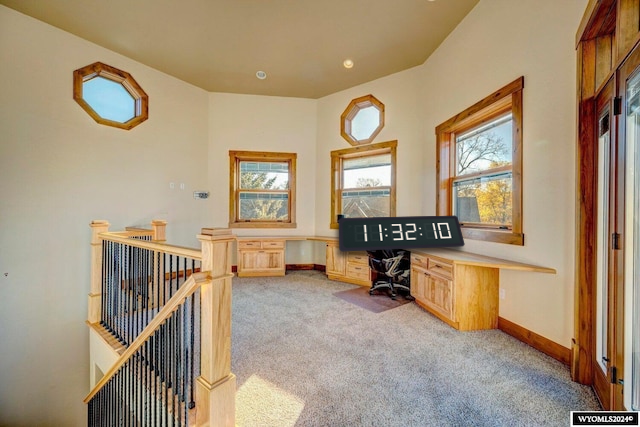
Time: {"hour": 11, "minute": 32, "second": 10}
